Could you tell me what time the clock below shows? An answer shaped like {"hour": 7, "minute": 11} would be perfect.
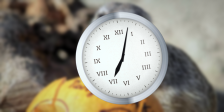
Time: {"hour": 7, "minute": 3}
